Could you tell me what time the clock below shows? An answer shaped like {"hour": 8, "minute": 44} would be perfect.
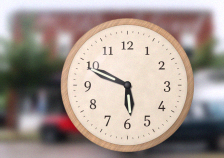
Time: {"hour": 5, "minute": 49}
